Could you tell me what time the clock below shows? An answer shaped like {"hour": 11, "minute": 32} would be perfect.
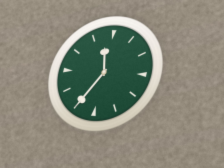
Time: {"hour": 11, "minute": 35}
